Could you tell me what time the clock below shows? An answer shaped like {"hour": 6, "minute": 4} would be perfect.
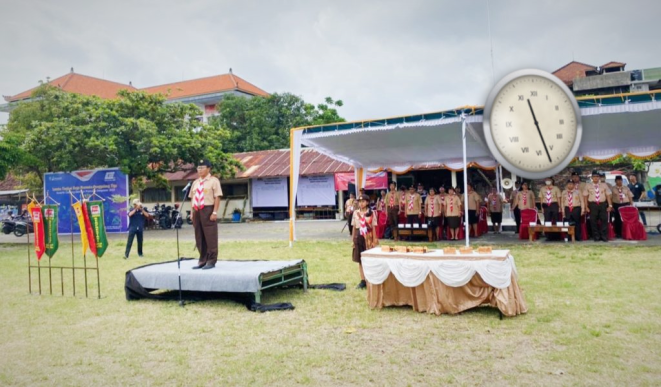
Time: {"hour": 11, "minute": 27}
